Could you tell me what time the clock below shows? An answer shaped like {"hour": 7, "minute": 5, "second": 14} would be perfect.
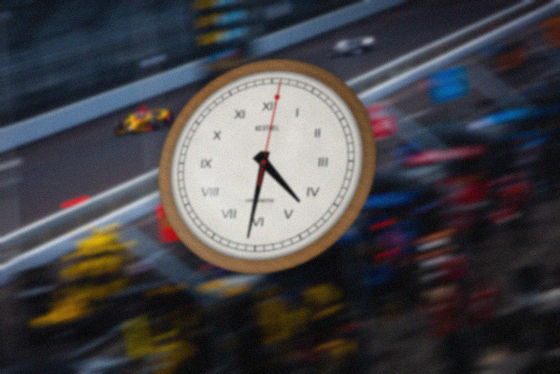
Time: {"hour": 4, "minute": 31, "second": 1}
